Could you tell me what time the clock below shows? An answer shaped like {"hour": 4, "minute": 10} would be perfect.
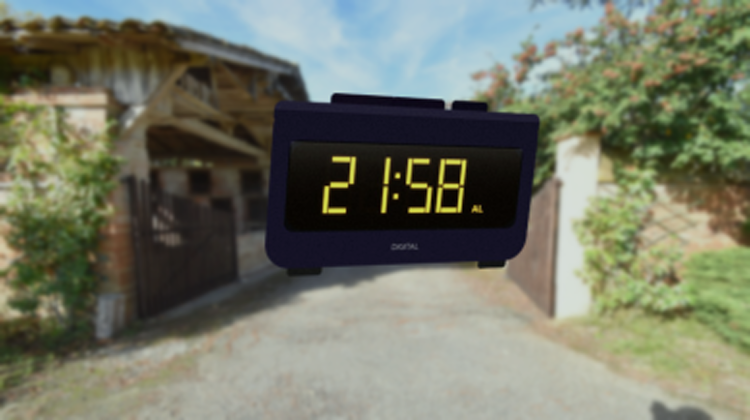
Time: {"hour": 21, "minute": 58}
